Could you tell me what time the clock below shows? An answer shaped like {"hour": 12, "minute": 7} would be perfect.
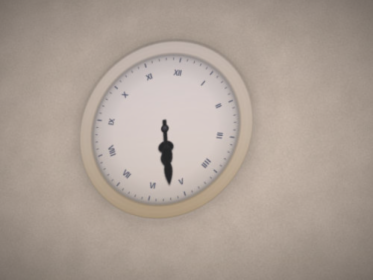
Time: {"hour": 5, "minute": 27}
